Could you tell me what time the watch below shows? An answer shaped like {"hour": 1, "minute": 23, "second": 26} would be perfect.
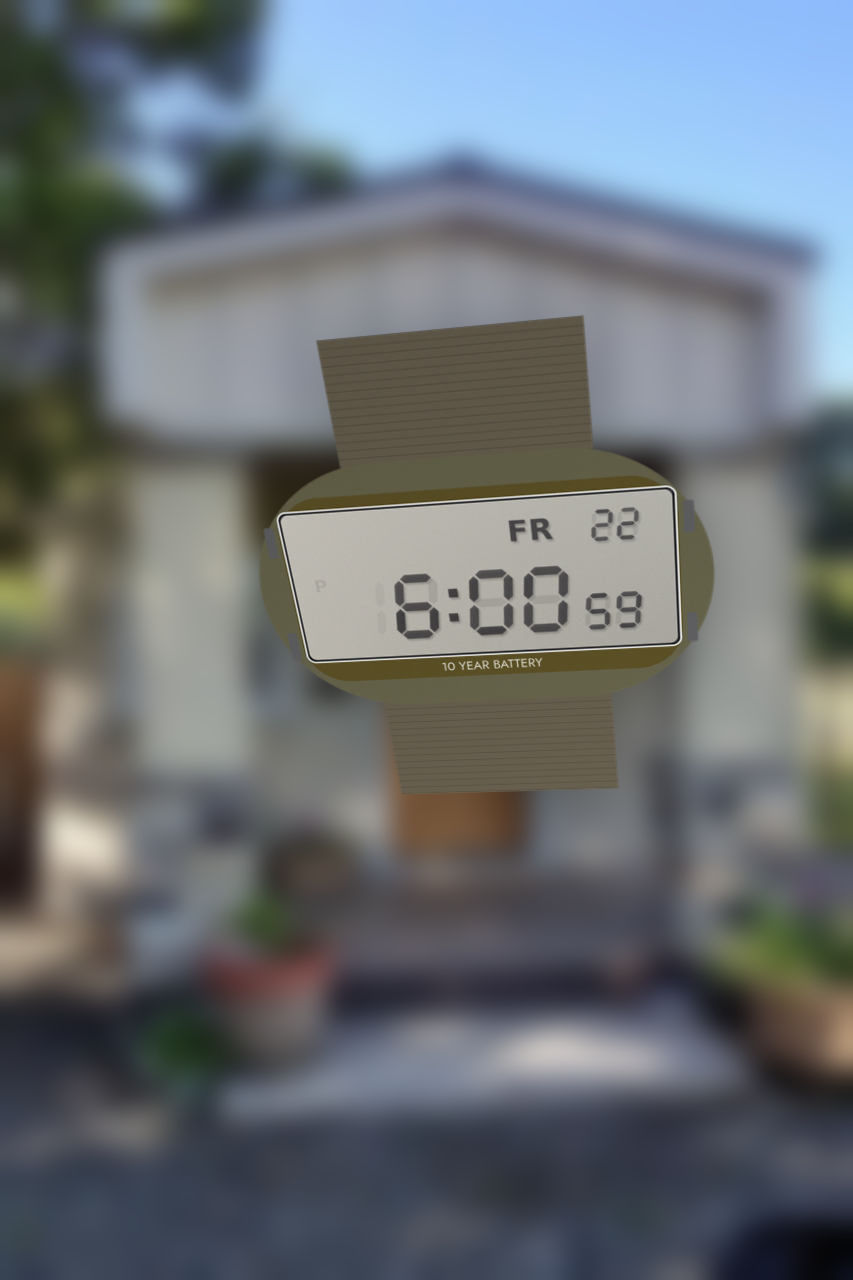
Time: {"hour": 6, "minute": 0, "second": 59}
